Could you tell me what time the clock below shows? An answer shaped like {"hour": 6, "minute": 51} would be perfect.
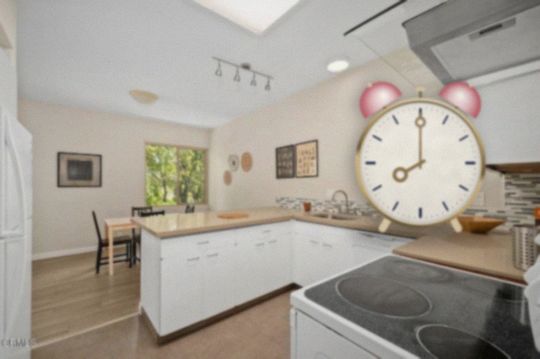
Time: {"hour": 8, "minute": 0}
